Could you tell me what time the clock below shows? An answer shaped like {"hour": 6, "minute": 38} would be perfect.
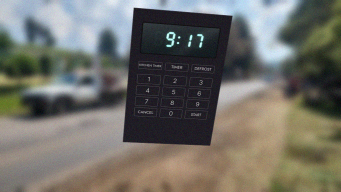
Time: {"hour": 9, "minute": 17}
